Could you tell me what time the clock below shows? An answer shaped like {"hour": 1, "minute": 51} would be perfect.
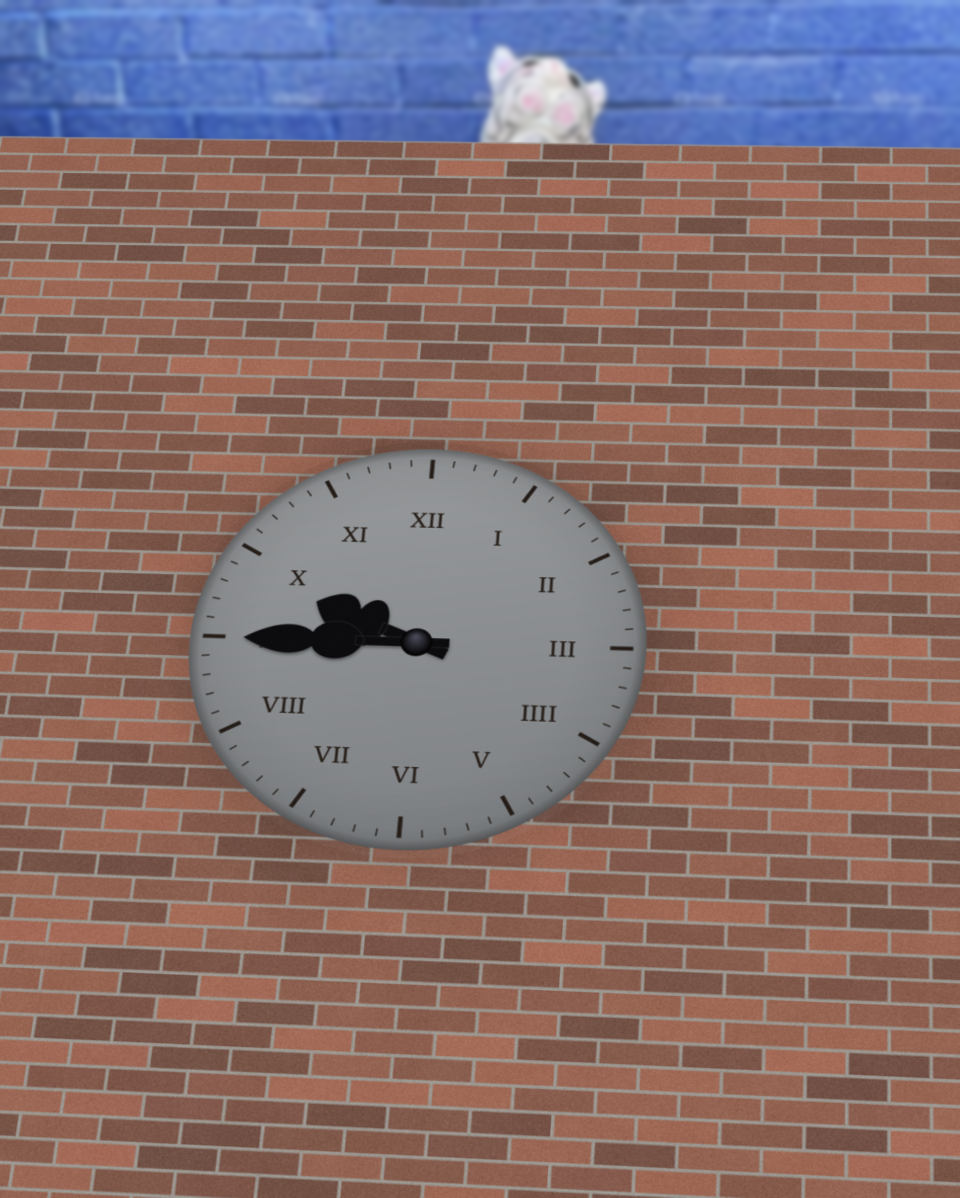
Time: {"hour": 9, "minute": 45}
